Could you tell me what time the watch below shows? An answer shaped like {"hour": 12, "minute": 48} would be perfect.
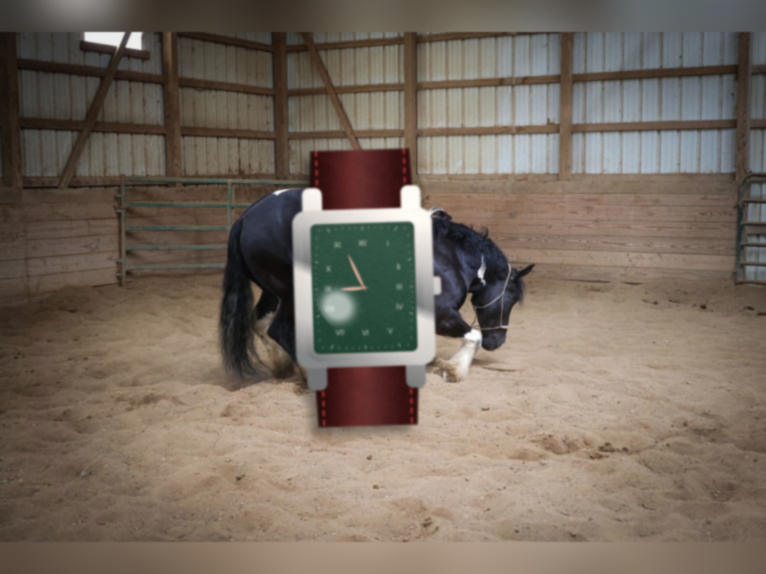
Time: {"hour": 8, "minute": 56}
